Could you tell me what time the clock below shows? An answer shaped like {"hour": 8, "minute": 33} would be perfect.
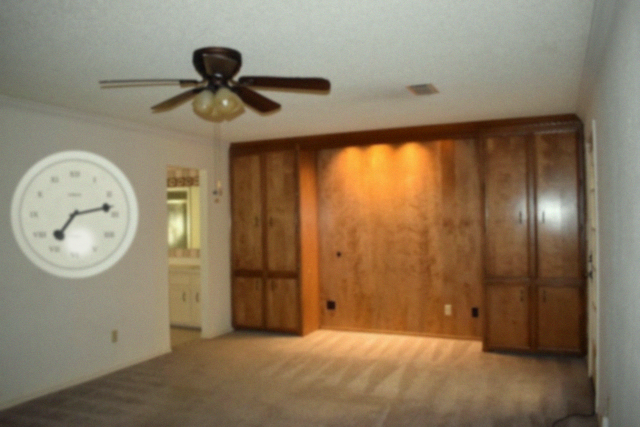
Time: {"hour": 7, "minute": 13}
